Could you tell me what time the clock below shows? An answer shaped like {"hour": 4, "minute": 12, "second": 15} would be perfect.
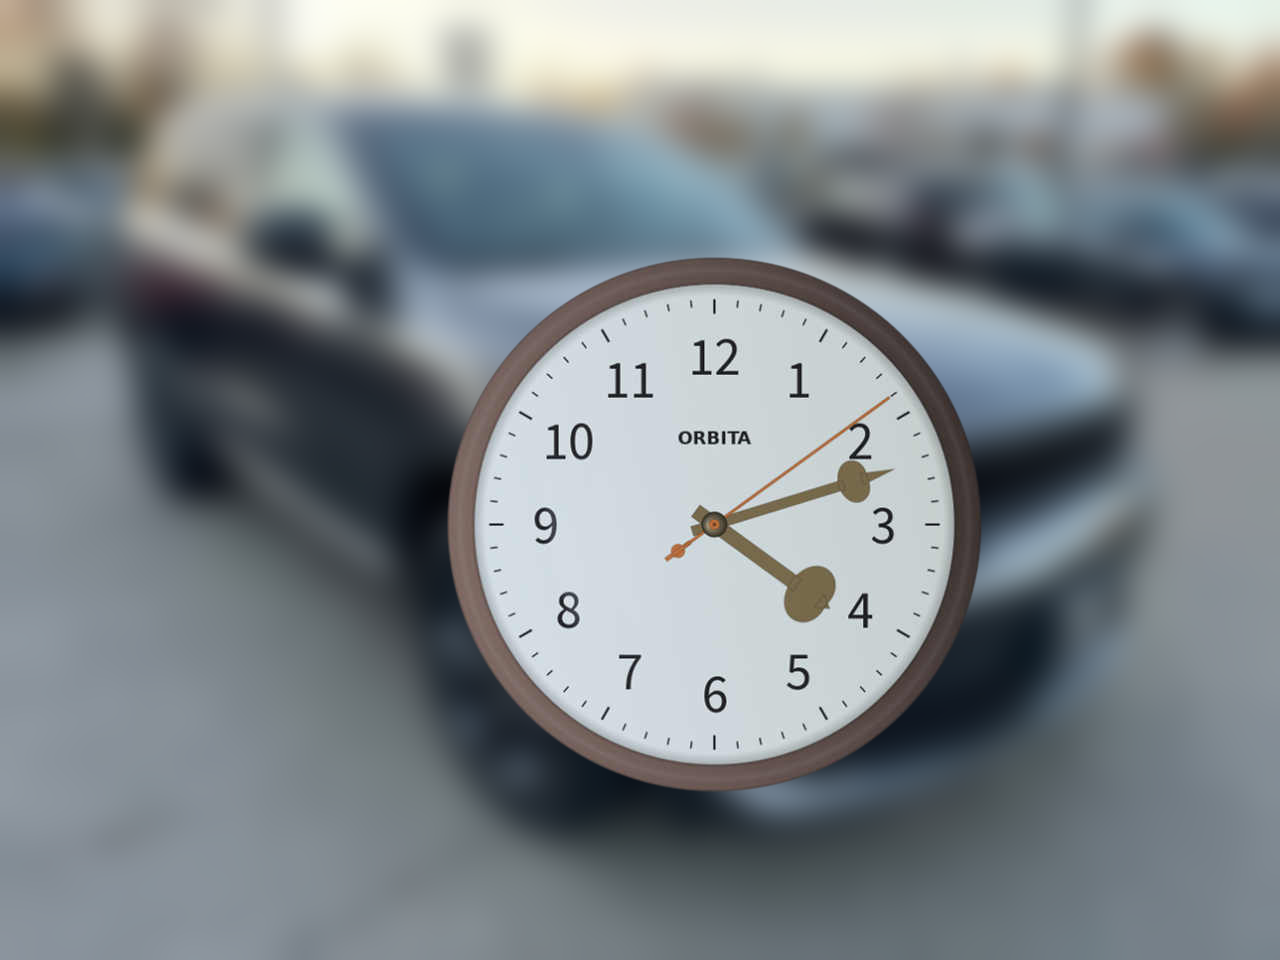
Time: {"hour": 4, "minute": 12, "second": 9}
